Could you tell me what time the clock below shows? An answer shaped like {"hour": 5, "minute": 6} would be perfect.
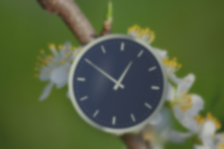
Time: {"hour": 12, "minute": 50}
